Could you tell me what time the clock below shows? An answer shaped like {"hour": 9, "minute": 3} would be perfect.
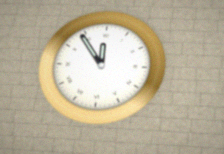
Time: {"hour": 11, "minute": 54}
